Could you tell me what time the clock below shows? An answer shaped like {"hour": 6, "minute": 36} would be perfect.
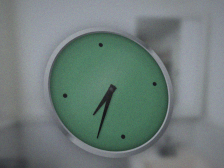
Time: {"hour": 7, "minute": 35}
